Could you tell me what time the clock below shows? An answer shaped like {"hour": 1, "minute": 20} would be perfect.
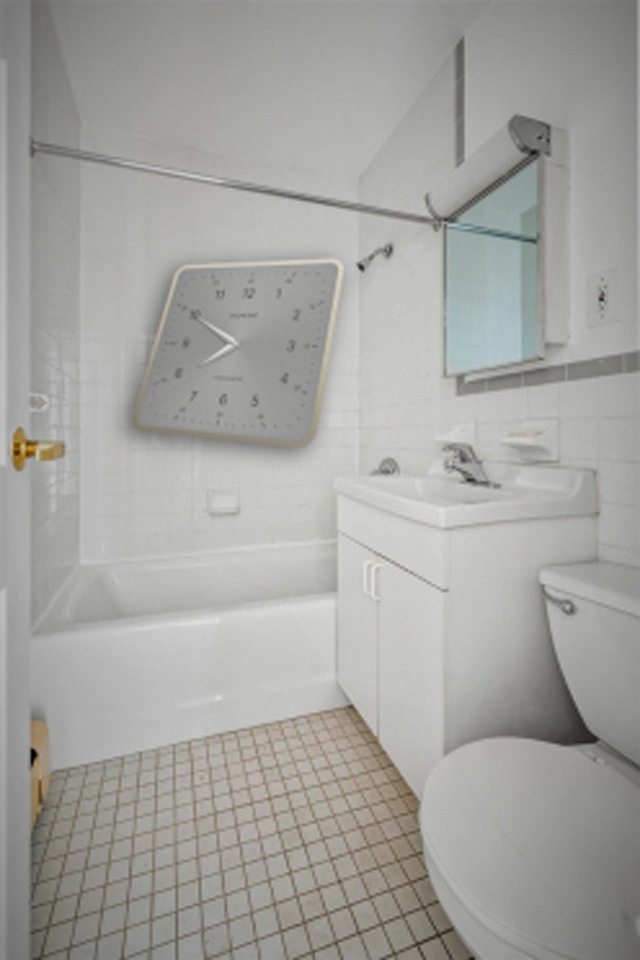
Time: {"hour": 7, "minute": 50}
